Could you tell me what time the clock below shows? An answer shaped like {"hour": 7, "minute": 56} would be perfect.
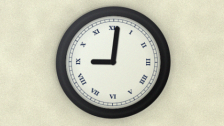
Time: {"hour": 9, "minute": 1}
